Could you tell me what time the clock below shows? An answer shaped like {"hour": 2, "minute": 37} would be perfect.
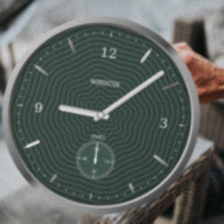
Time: {"hour": 9, "minute": 8}
